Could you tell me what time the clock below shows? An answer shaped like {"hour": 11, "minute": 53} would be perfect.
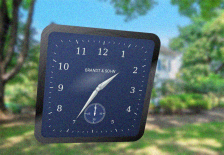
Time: {"hour": 1, "minute": 35}
